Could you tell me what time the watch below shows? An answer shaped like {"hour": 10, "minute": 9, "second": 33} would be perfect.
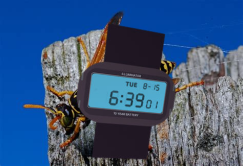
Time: {"hour": 6, "minute": 39, "second": 1}
